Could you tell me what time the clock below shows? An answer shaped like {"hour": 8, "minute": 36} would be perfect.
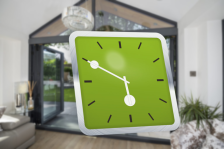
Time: {"hour": 5, "minute": 50}
